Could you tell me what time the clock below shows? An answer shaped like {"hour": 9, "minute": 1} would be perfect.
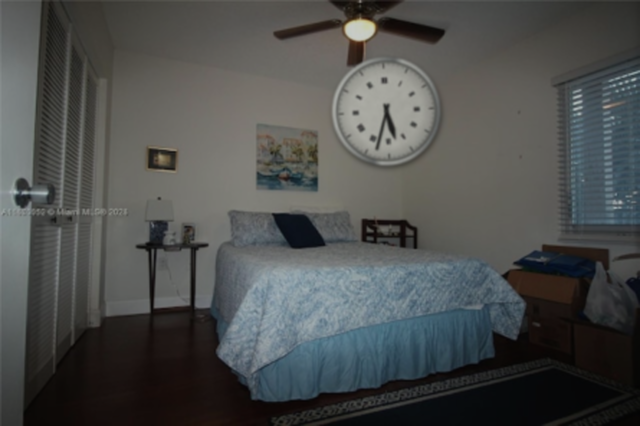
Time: {"hour": 5, "minute": 33}
